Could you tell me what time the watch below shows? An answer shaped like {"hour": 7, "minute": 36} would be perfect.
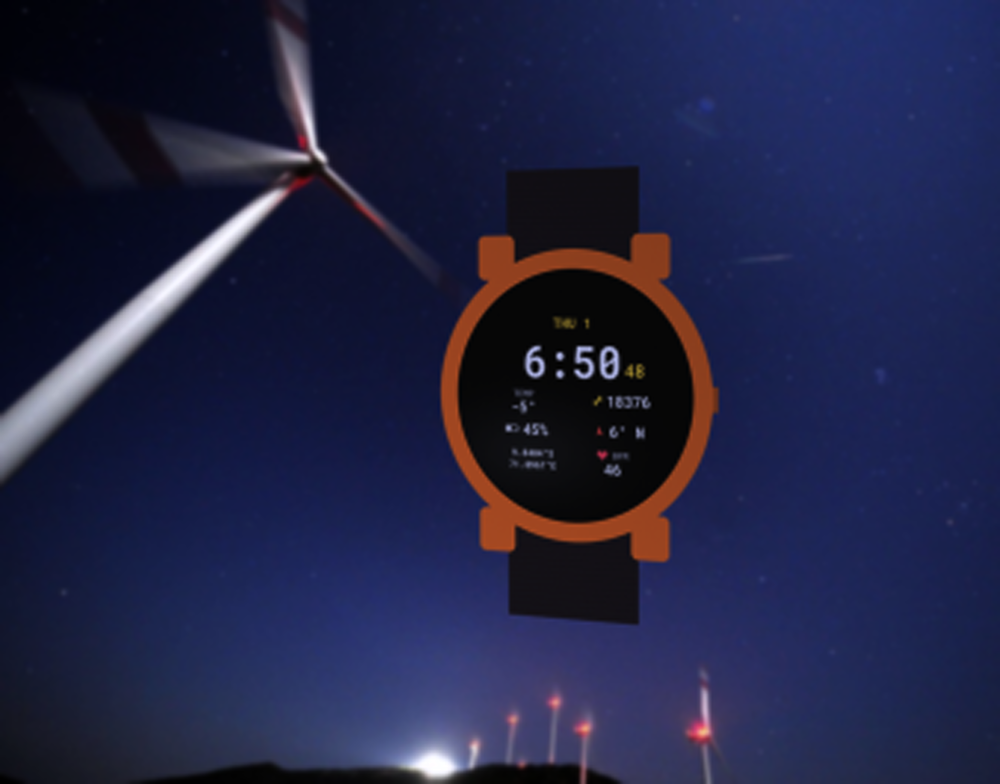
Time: {"hour": 6, "minute": 50}
